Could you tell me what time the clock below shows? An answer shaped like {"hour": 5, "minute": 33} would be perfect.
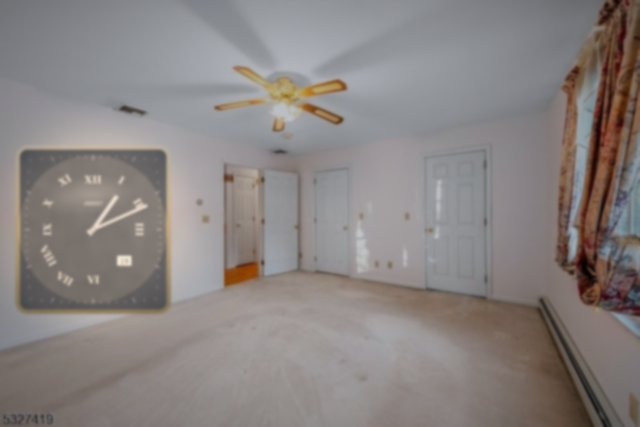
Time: {"hour": 1, "minute": 11}
